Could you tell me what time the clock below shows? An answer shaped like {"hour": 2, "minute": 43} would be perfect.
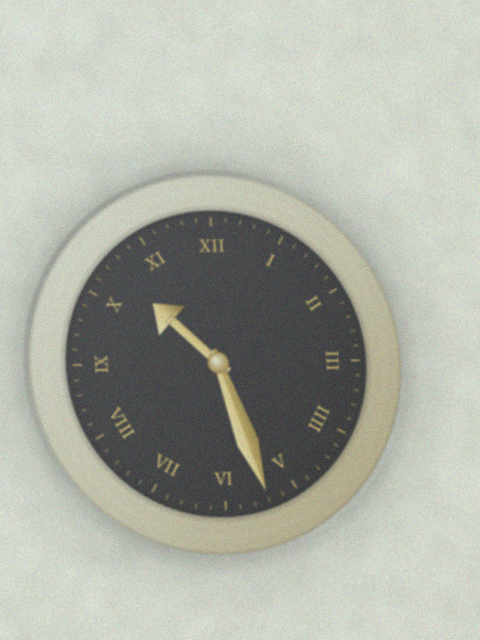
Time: {"hour": 10, "minute": 27}
